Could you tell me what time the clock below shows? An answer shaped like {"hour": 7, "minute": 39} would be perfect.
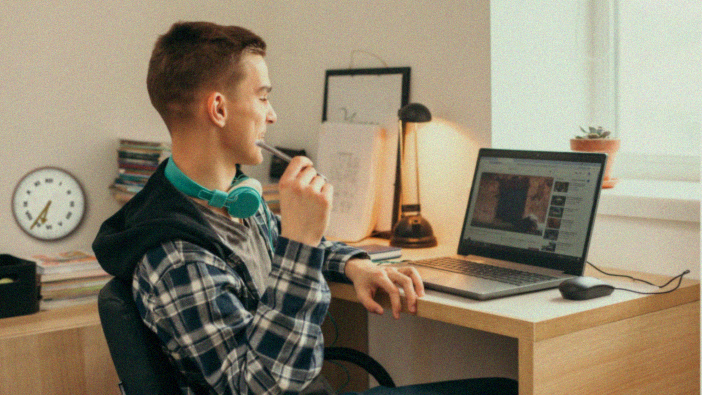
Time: {"hour": 6, "minute": 36}
